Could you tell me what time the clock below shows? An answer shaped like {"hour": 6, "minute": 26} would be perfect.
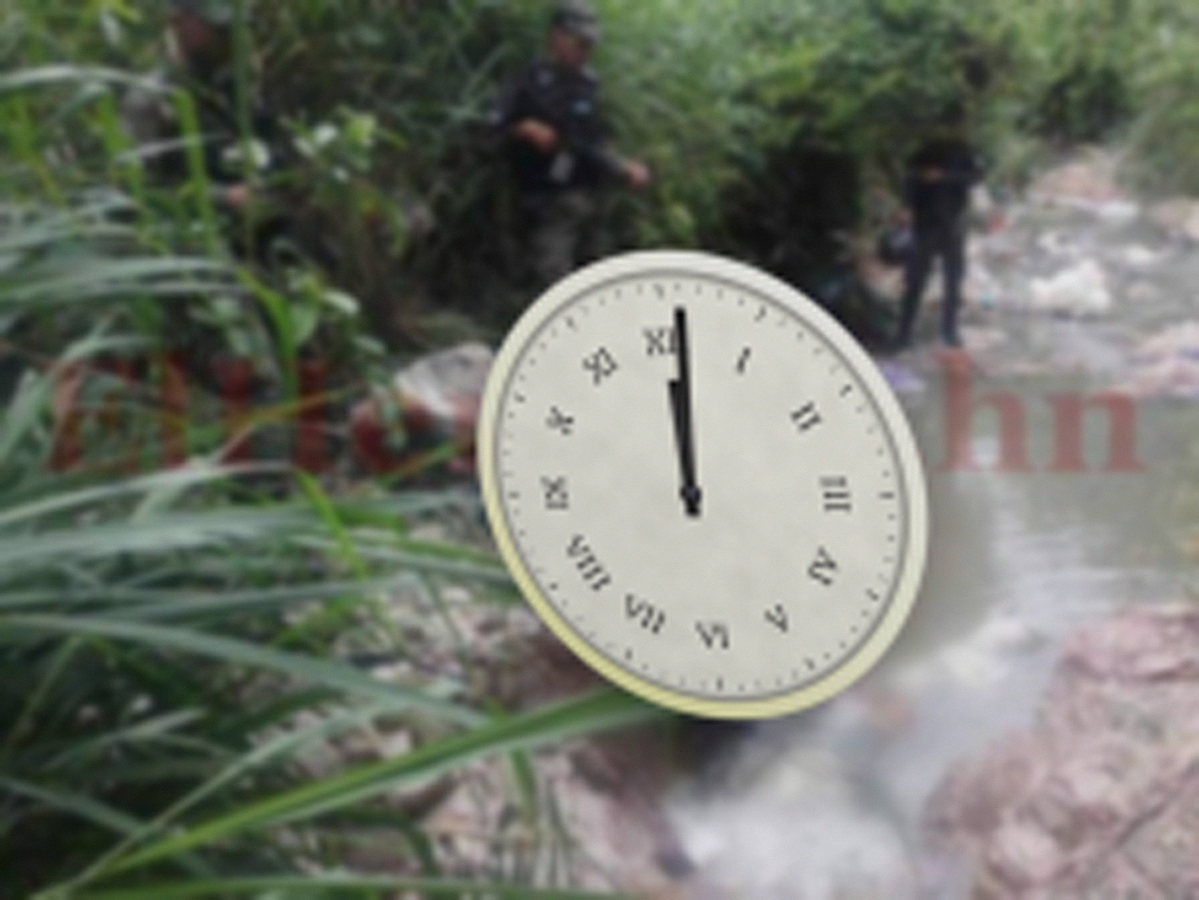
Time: {"hour": 12, "minute": 1}
